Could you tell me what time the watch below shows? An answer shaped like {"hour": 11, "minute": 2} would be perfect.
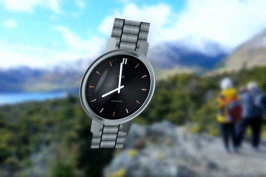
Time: {"hour": 7, "minute": 59}
